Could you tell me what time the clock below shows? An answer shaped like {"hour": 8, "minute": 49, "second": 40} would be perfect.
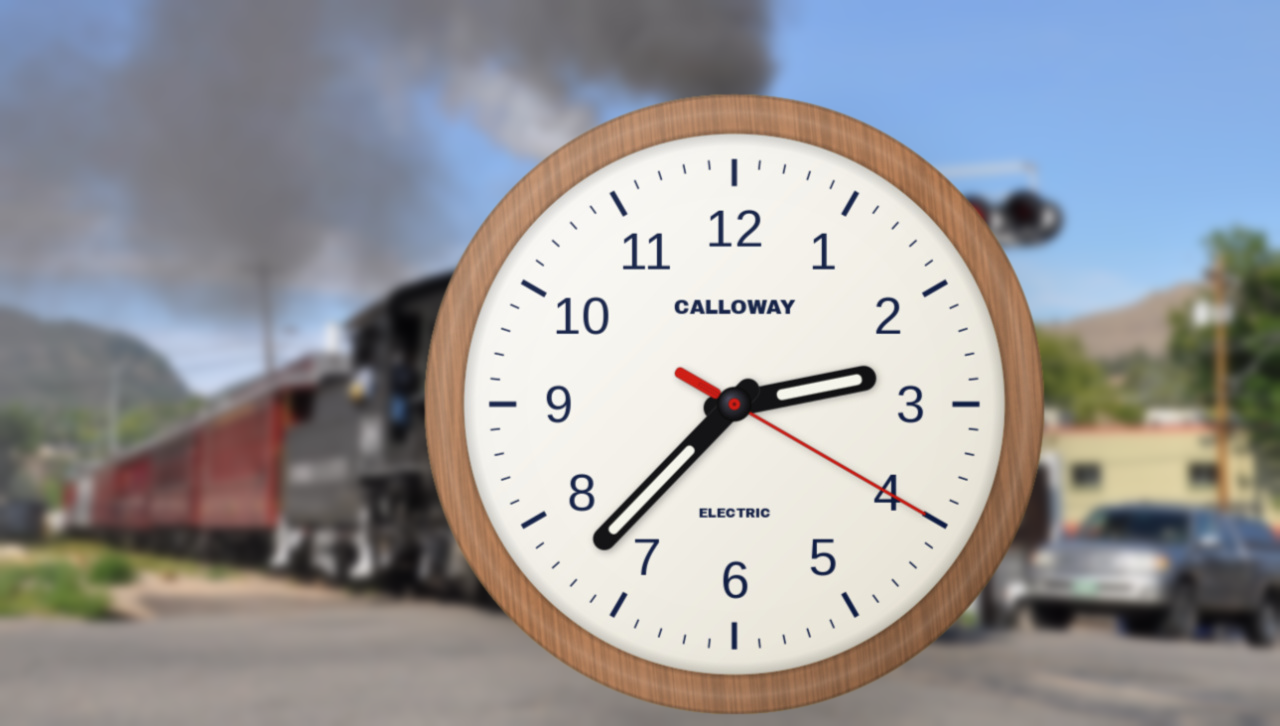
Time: {"hour": 2, "minute": 37, "second": 20}
